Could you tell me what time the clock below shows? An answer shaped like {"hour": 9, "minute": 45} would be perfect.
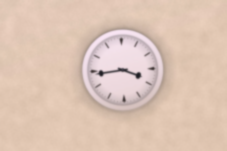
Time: {"hour": 3, "minute": 44}
